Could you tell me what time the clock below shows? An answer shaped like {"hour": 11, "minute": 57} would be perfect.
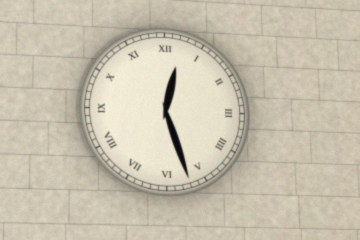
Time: {"hour": 12, "minute": 27}
